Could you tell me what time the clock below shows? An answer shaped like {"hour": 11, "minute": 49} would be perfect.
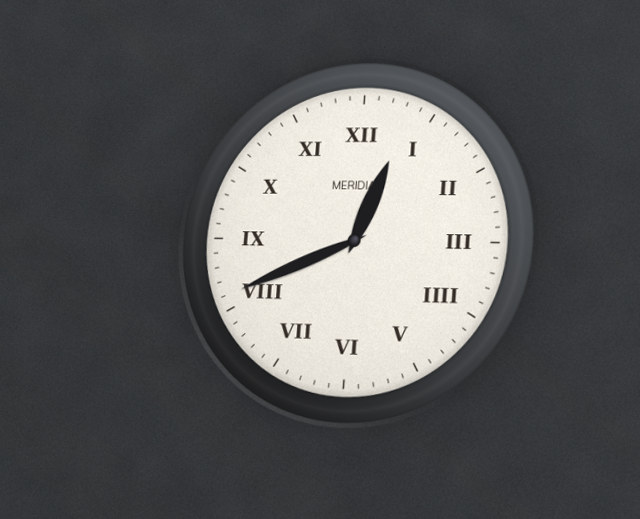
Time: {"hour": 12, "minute": 41}
